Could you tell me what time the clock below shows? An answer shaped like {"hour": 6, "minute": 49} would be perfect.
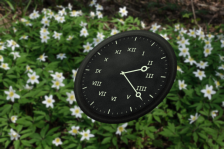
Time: {"hour": 2, "minute": 22}
